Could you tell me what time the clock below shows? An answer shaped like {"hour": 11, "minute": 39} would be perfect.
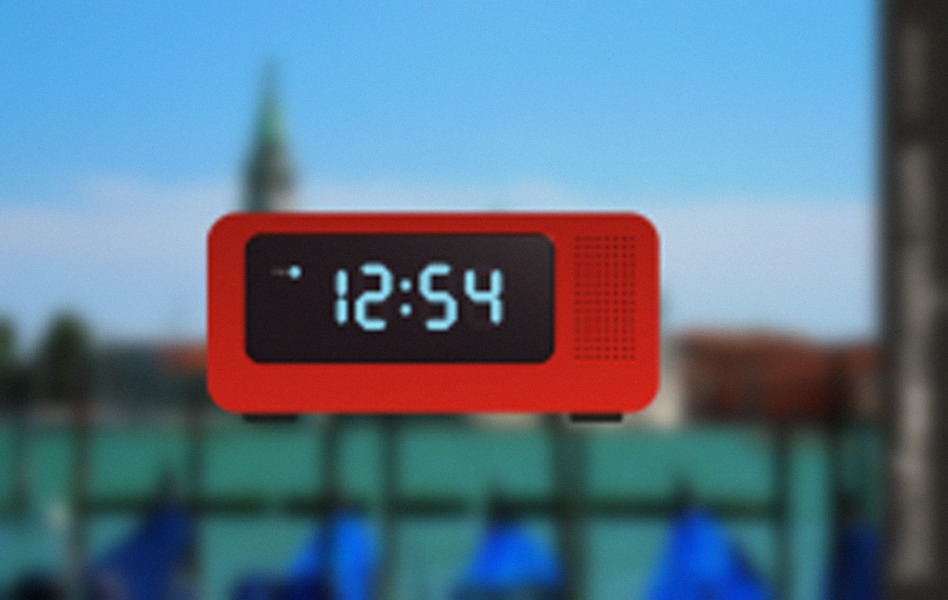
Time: {"hour": 12, "minute": 54}
